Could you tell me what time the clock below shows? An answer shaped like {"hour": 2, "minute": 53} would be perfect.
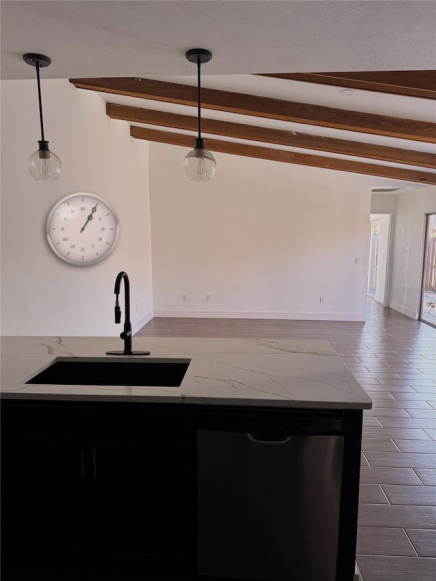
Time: {"hour": 1, "minute": 5}
